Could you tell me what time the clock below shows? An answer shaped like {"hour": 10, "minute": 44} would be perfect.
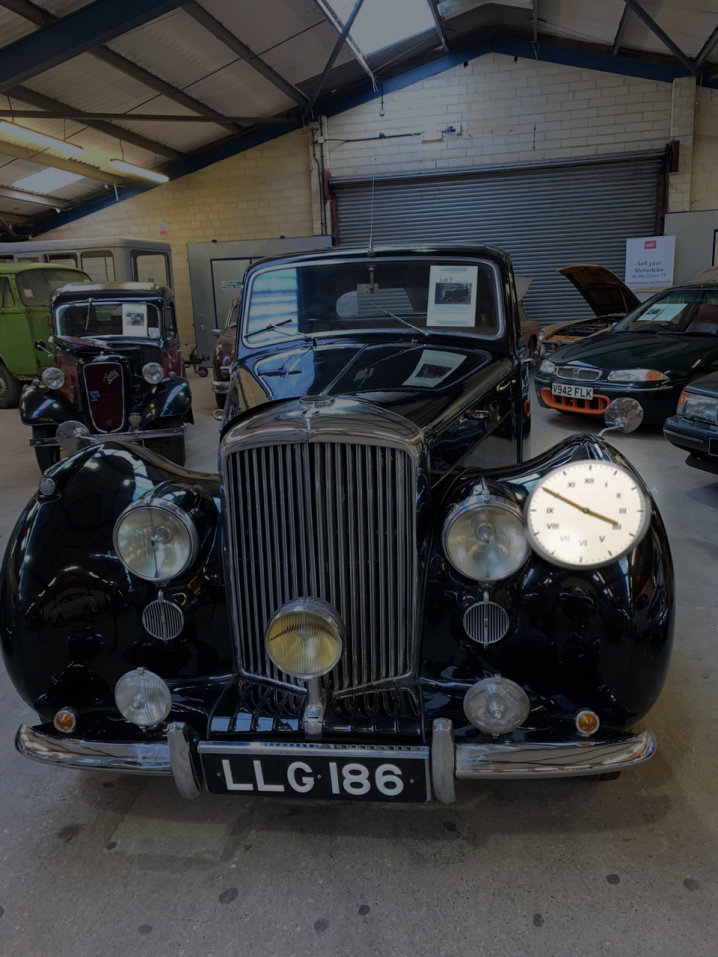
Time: {"hour": 3, "minute": 50}
